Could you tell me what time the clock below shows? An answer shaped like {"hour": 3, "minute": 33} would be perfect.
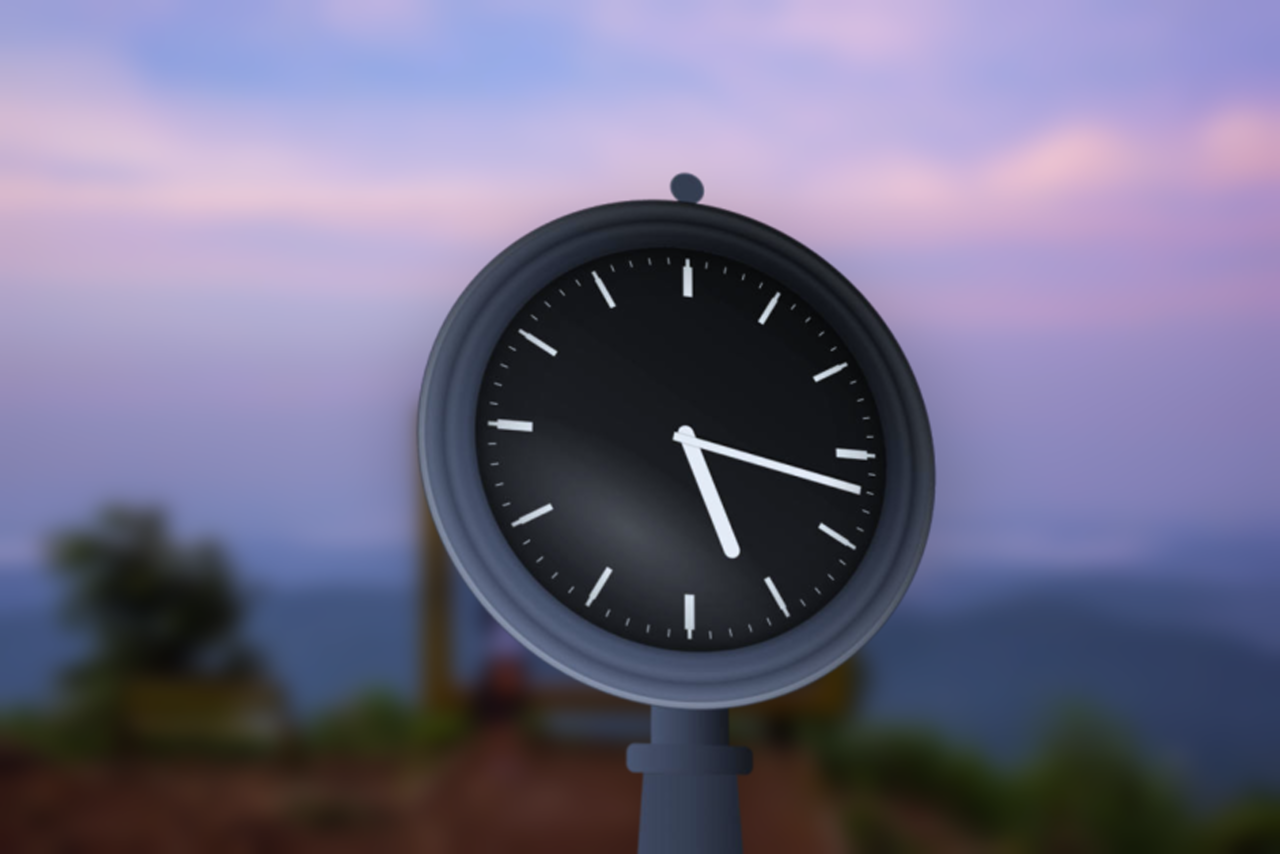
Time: {"hour": 5, "minute": 17}
